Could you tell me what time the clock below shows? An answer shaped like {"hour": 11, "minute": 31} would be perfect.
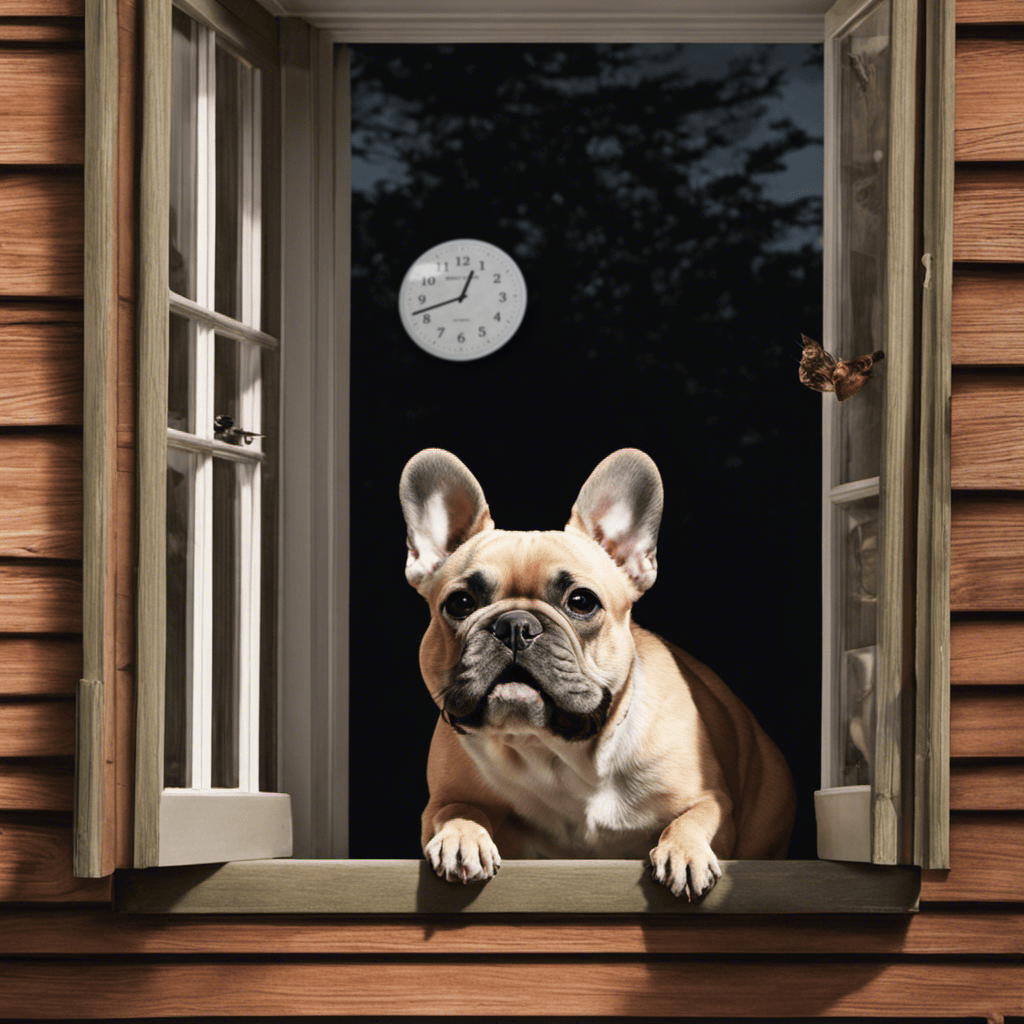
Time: {"hour": 12, "minute": 42}
